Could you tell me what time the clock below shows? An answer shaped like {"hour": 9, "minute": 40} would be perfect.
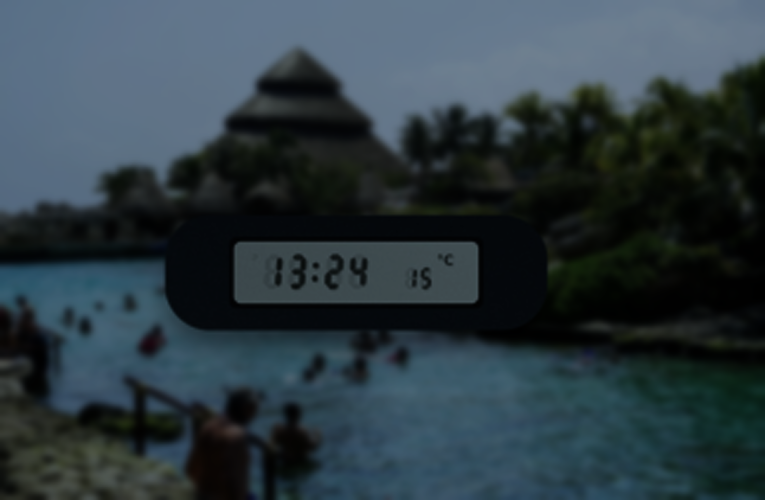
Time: {"hour": 13, "minute": 24}
